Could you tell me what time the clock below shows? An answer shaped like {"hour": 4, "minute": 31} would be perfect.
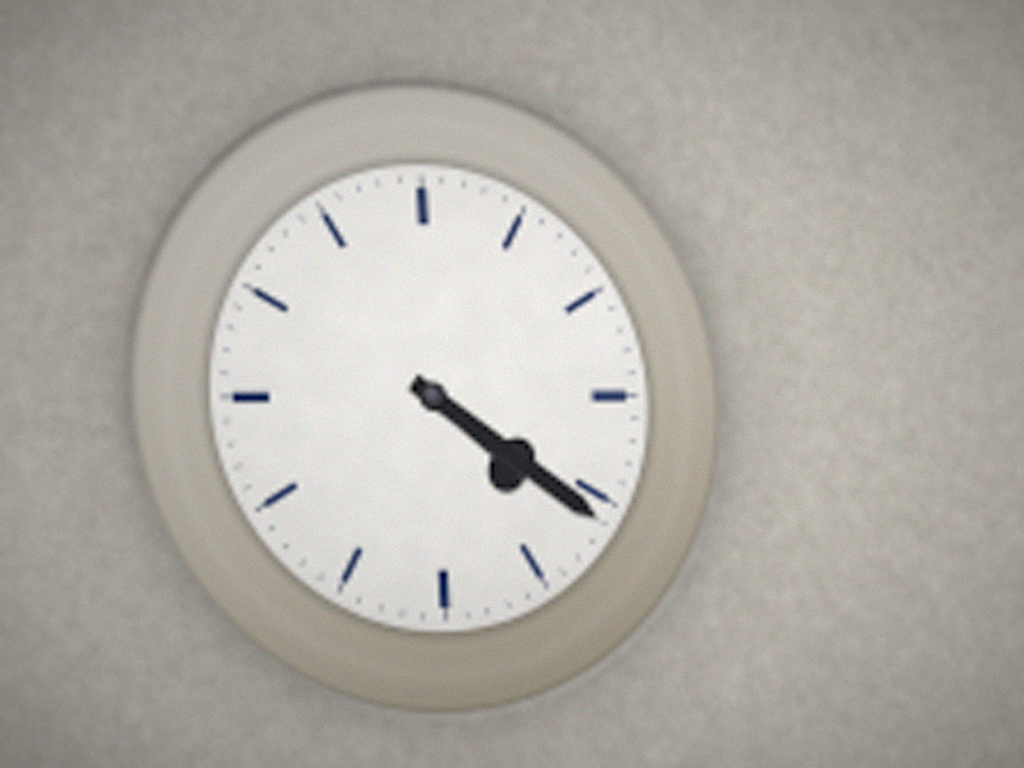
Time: {"hour": 4, "minute": 21}
